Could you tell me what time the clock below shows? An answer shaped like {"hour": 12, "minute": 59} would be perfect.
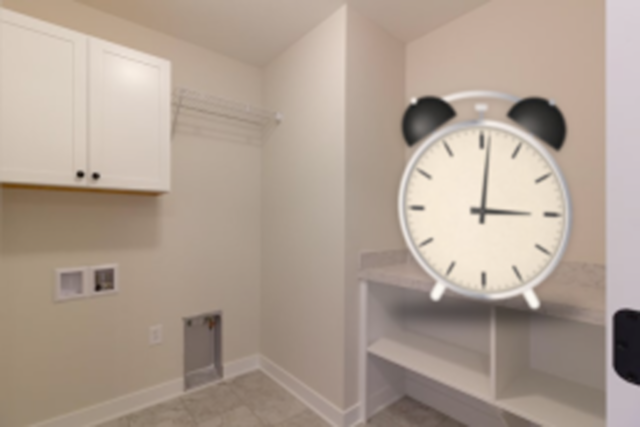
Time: {"hour": 3, "minute": 1}
